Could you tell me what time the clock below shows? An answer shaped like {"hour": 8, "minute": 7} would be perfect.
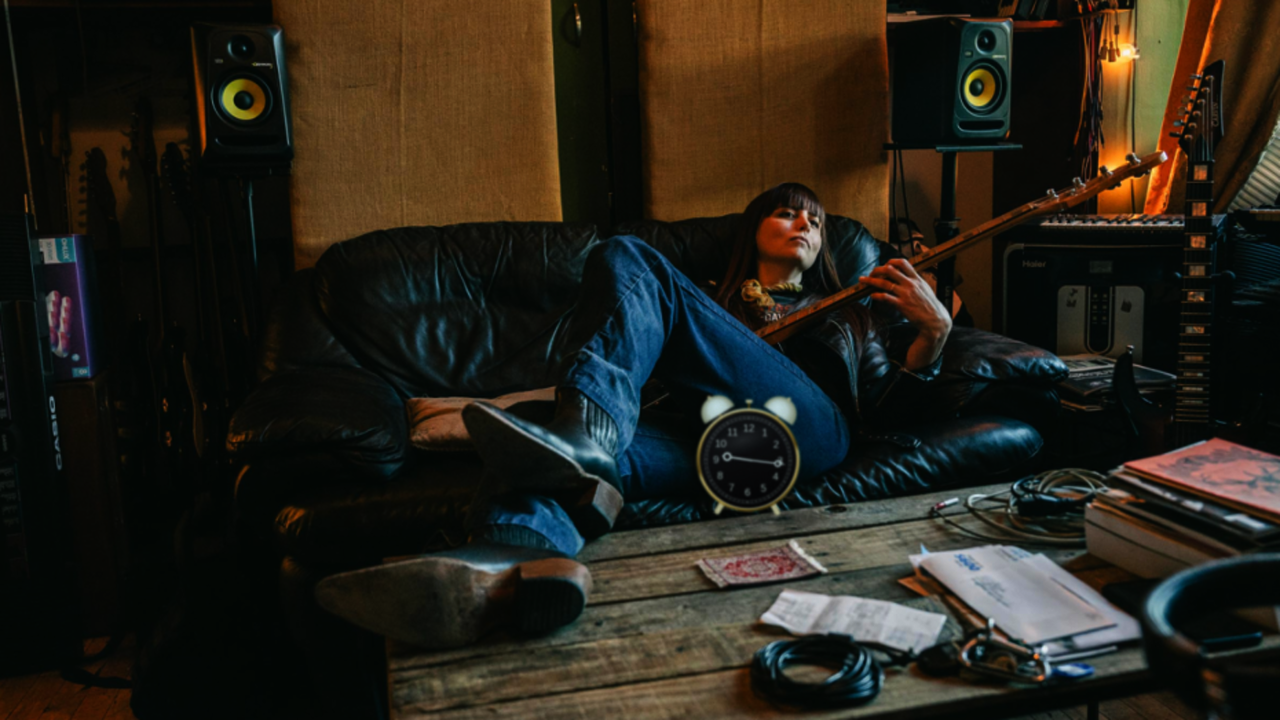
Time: {"hour": 9, "minute": 16}
